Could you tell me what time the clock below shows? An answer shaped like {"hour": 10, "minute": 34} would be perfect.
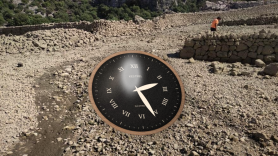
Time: {"hour": 2, "minute": 26}
